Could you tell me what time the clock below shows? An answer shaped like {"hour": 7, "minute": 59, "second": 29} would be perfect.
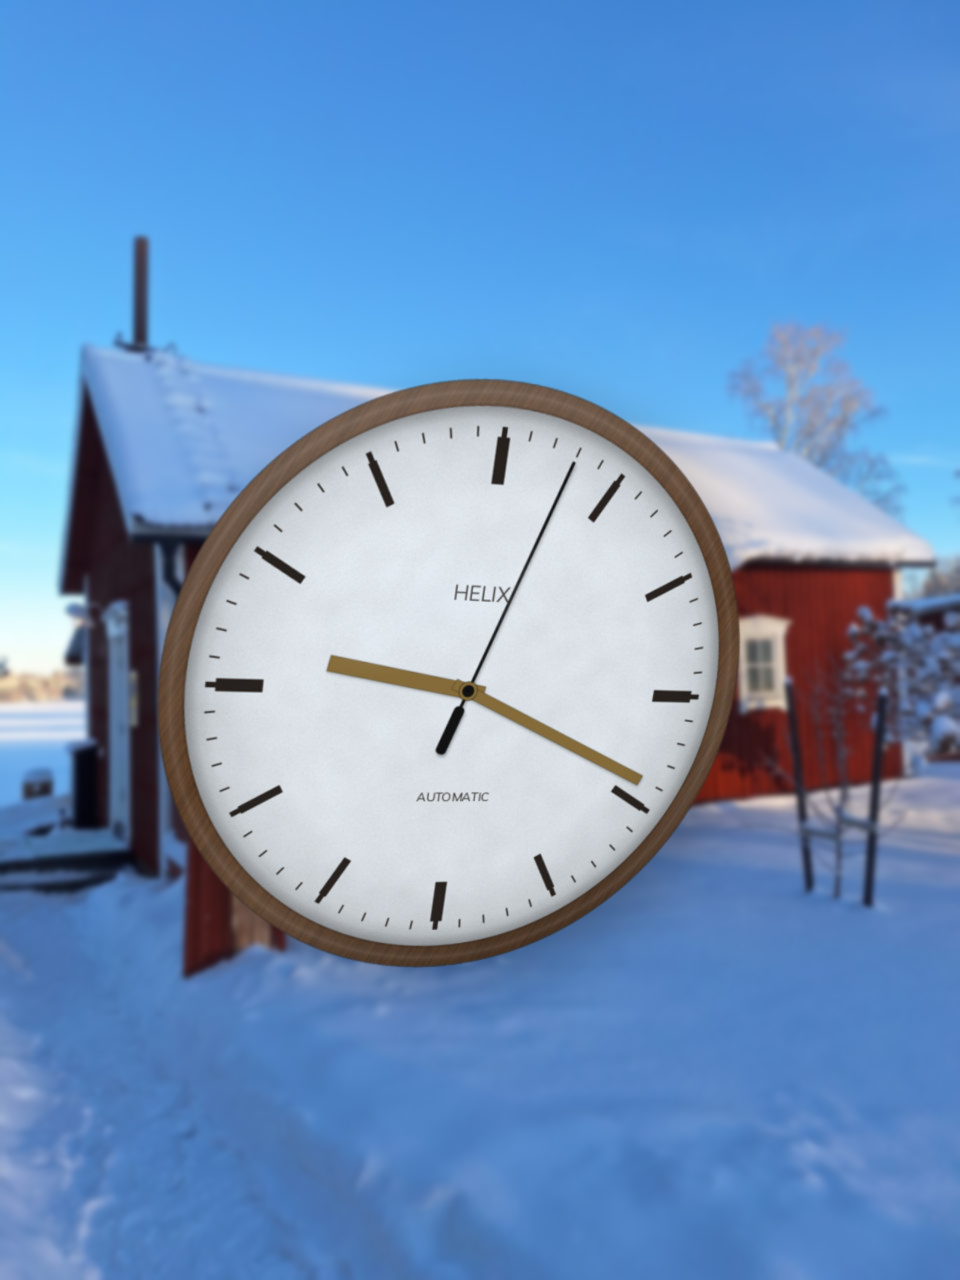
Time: {"hour": 9, "minute": 19, "second": 3}
